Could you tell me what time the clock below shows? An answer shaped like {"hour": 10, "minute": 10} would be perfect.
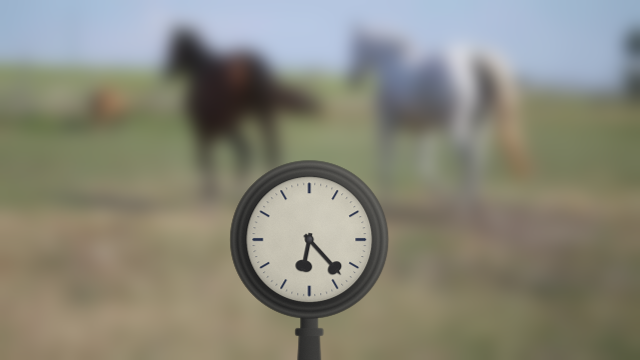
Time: {"hour": 6, "minute": 23}
